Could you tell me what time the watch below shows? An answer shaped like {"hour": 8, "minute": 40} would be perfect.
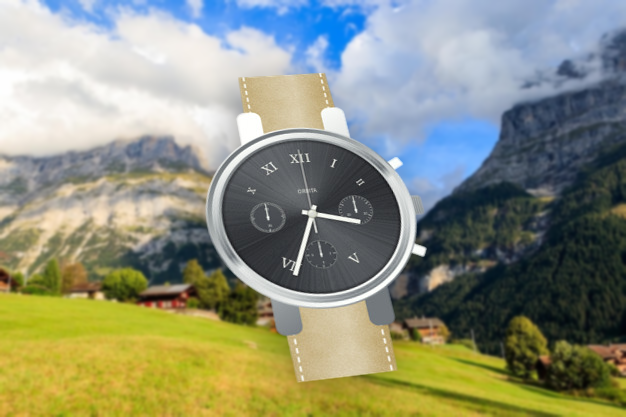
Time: {"hour": 3, "minute": 34}
